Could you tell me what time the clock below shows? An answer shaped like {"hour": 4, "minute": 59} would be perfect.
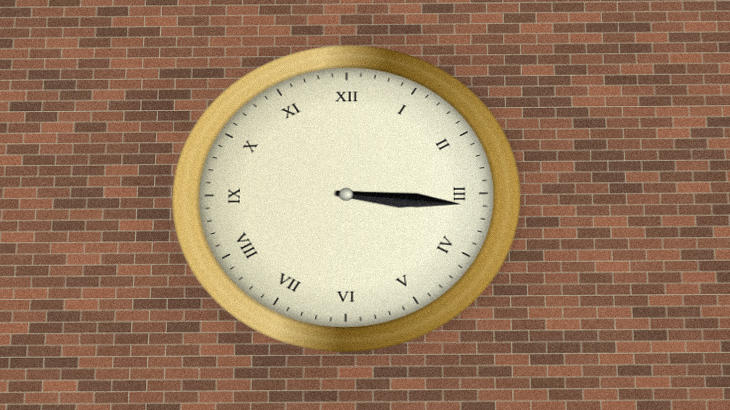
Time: {"hour": 3, "minute": 16}
